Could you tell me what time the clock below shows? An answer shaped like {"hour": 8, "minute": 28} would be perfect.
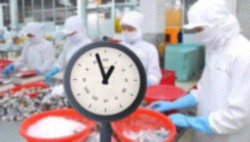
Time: {"hour": 12, "minute": 57}
